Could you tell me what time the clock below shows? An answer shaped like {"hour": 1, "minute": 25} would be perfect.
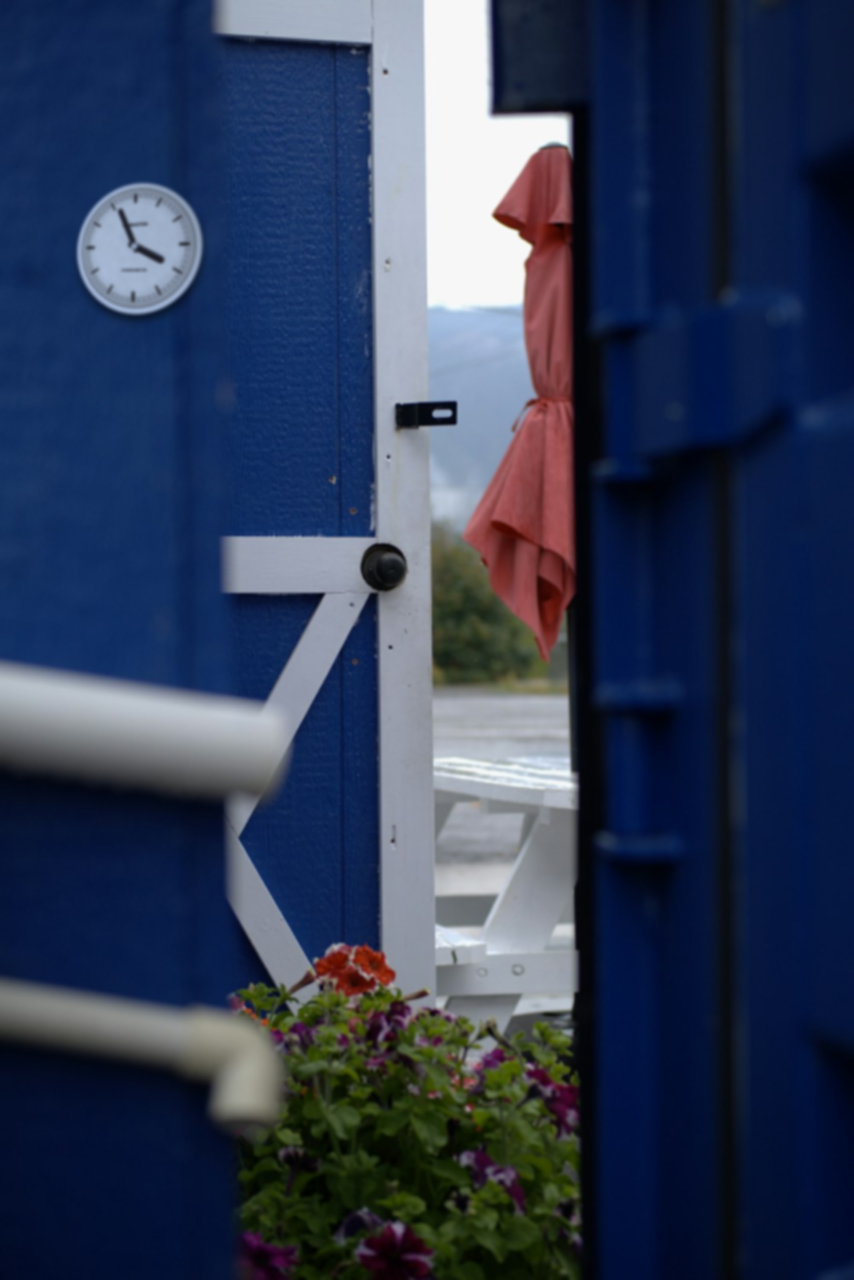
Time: {"hour": 3, "minute": 56}
